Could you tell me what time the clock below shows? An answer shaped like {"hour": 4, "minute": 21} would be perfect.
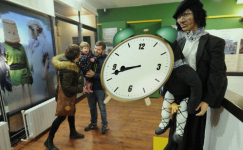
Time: {"hour": 8, "minute": 42}
